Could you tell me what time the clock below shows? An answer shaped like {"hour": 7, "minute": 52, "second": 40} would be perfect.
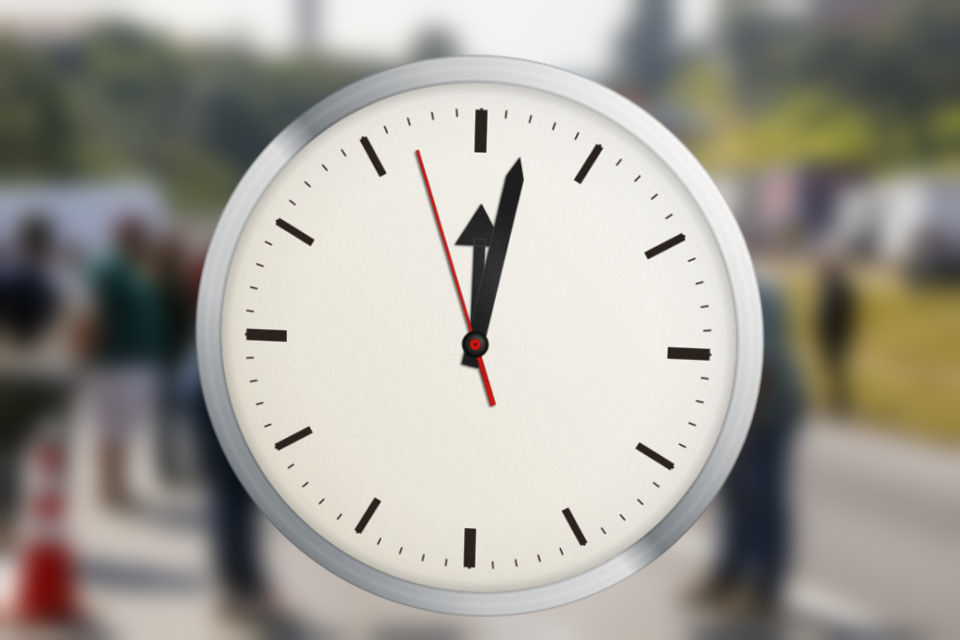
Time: {"hour": 12, "minute": 1, "second": 57}
